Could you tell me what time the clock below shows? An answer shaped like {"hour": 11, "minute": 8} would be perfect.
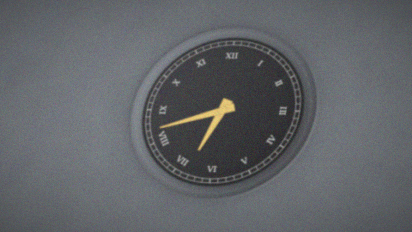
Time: {"hour": 6, "minute": 42}
